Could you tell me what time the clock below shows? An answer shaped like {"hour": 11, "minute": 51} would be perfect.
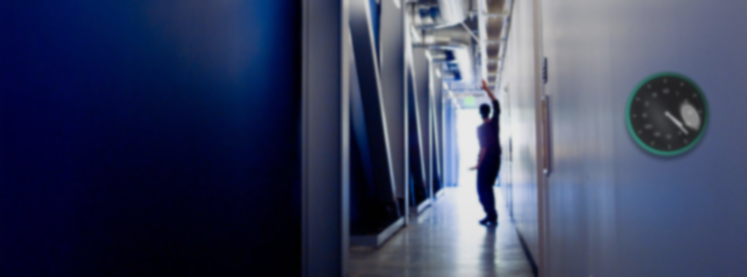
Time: {"hour": 4, "minute": 23}
